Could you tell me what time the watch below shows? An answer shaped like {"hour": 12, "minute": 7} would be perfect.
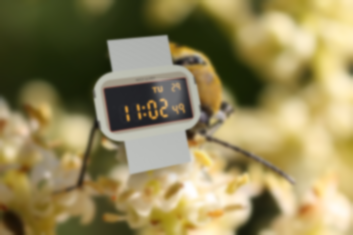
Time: {"hour": 11, "minute": 2}
